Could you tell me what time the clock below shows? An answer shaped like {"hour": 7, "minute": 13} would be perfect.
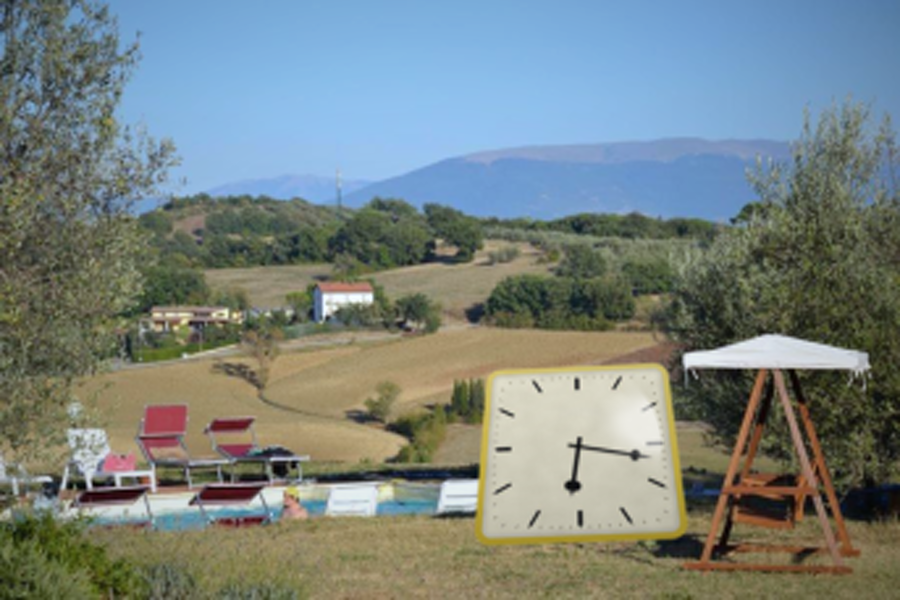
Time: {"hour": 6, "minute": 17}
